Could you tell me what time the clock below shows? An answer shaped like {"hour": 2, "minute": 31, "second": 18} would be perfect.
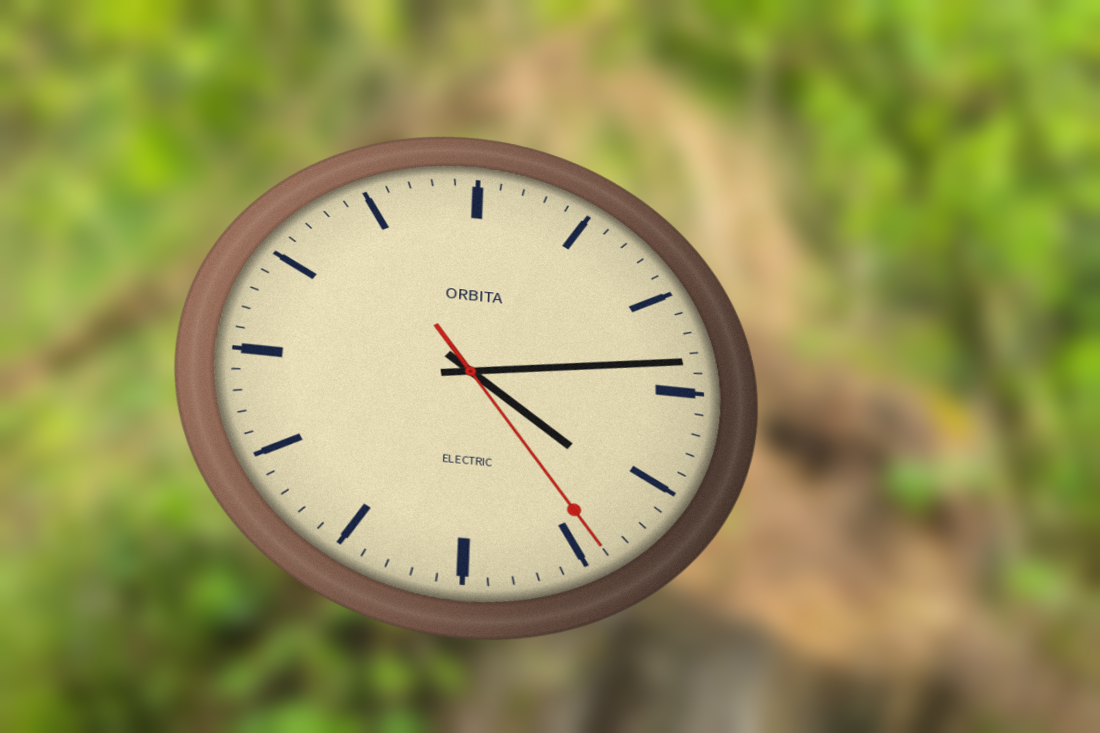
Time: {"hour": 4, "minute": 13, "second": 24}
